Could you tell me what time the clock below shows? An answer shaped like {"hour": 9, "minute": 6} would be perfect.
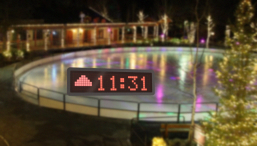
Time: {"hour": 11, "minute": 31}
